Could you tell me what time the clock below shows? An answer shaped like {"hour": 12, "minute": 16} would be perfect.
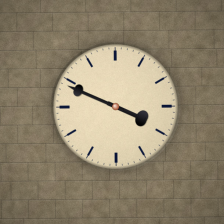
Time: {"hour": 3, "minute": 49}
